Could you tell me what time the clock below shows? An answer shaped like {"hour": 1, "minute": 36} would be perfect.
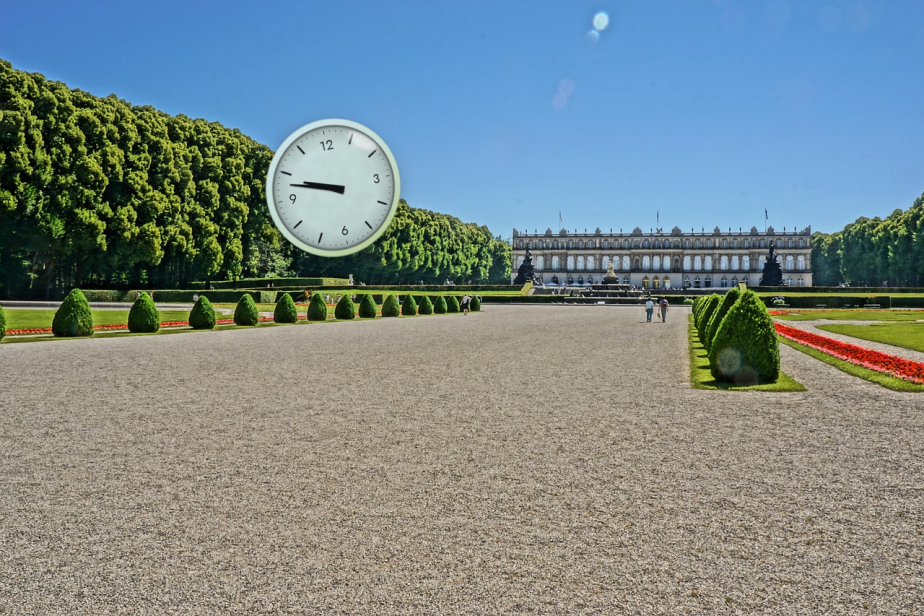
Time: {"hour": 9, "minute": 48}
